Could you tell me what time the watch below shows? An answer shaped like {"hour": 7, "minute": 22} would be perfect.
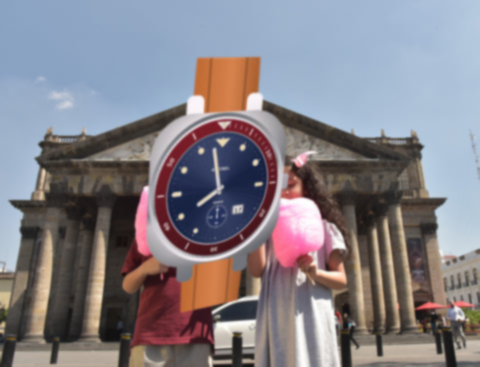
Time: {"hour": 7, "minute": 58}
